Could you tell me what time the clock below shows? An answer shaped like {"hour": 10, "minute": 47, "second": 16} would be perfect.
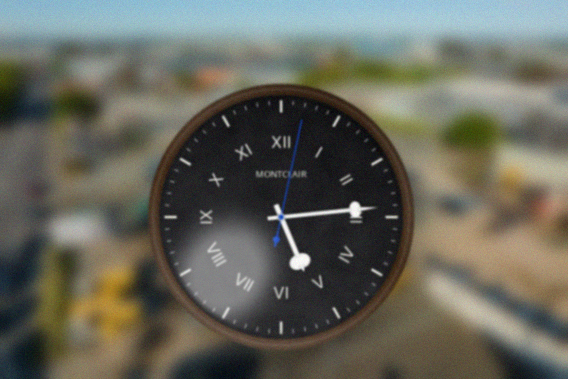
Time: {"hour": 5, "minute": 14, "second": 2}
